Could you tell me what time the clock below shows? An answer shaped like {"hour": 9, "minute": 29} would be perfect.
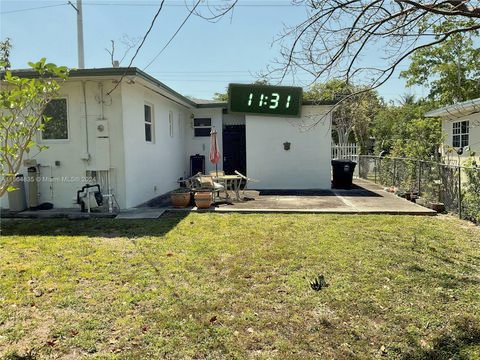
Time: {"hour": 11, "minute": 31}
